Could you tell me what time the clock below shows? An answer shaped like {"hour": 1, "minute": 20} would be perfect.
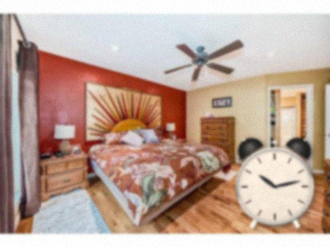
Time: {"hour": 10, "minute": 13}
